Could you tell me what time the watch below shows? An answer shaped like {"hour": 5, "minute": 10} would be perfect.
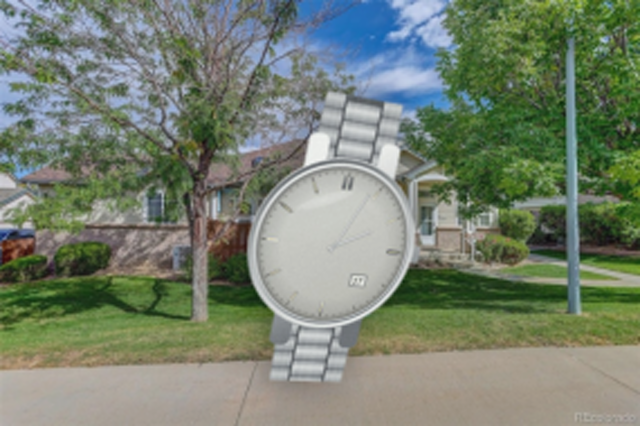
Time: {"hour": 2, "minute": 4}
